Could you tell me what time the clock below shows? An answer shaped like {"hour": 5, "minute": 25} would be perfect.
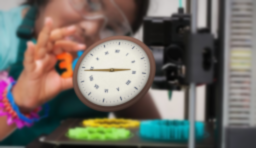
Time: {"hour": 2, "minute": 44}
